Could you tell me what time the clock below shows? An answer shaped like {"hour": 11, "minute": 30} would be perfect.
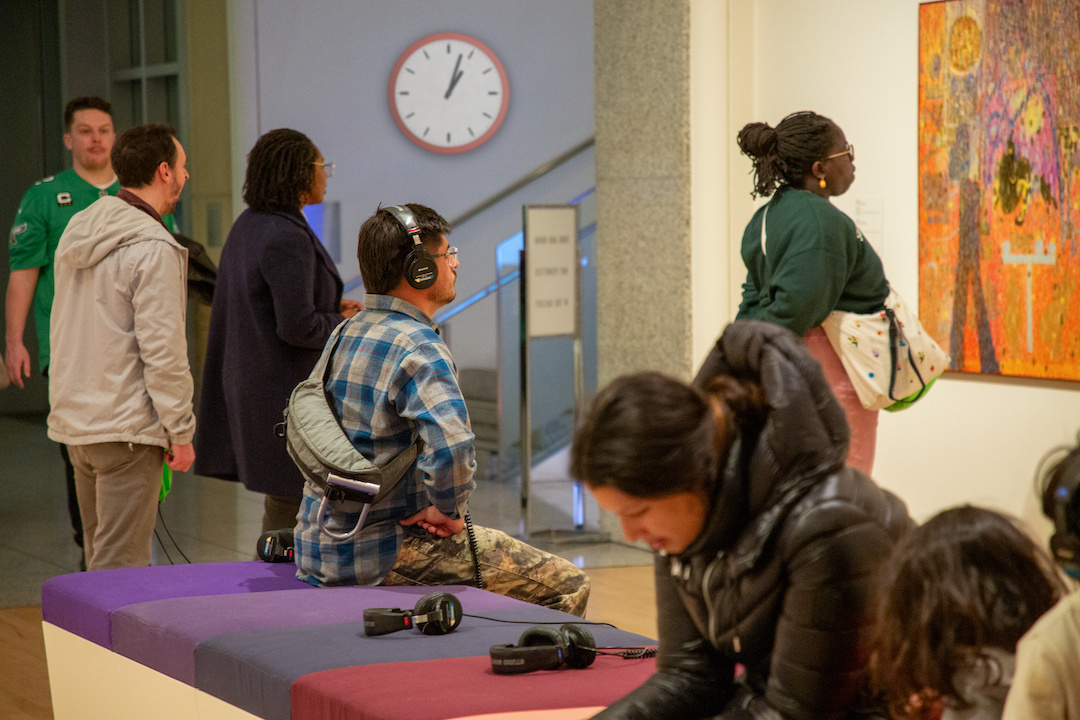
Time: {"hour": 1, "minute": 3}
